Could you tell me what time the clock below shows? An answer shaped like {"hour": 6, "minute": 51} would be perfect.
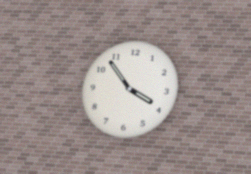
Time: {"hour": 3, "minute": 53}
